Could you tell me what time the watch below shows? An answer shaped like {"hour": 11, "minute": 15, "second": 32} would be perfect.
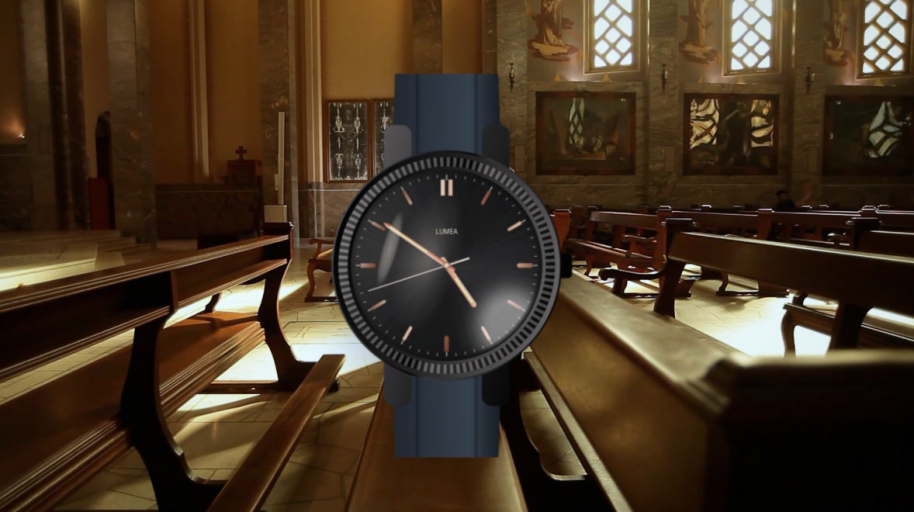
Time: {"hour": 4, "minute": 50, "second": 42}
